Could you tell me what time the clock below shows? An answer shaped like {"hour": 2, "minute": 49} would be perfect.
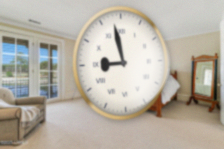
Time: {"hour": 8, "minute": 58}
